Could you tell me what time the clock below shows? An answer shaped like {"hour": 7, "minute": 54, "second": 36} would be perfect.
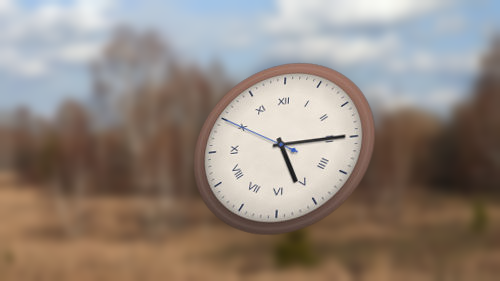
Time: {"hour": 5, "minute": 14, "second": 50}
